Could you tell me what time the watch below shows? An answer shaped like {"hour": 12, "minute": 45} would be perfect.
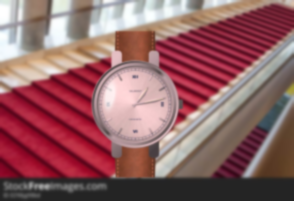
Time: {"hour": 1, "minute": 13}
